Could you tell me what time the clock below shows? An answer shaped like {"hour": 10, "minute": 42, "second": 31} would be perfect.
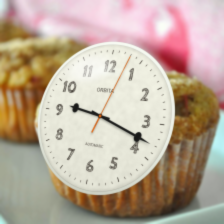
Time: {"hour": 9, "minute": 18, "second": 3}
